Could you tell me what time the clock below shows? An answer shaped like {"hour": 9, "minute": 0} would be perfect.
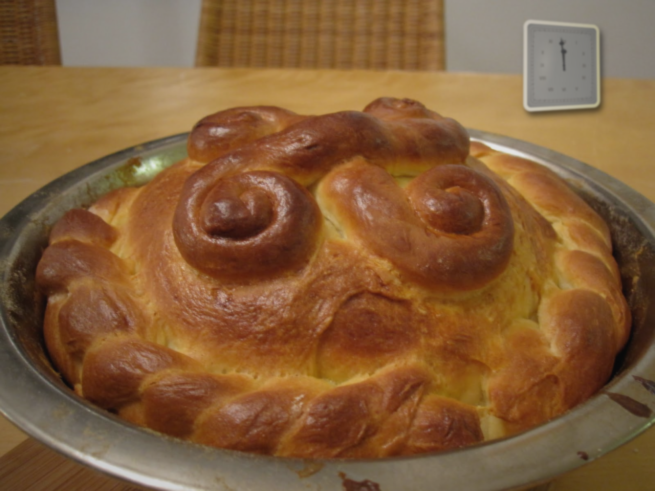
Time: {"hour": 11, "minute": 59}
